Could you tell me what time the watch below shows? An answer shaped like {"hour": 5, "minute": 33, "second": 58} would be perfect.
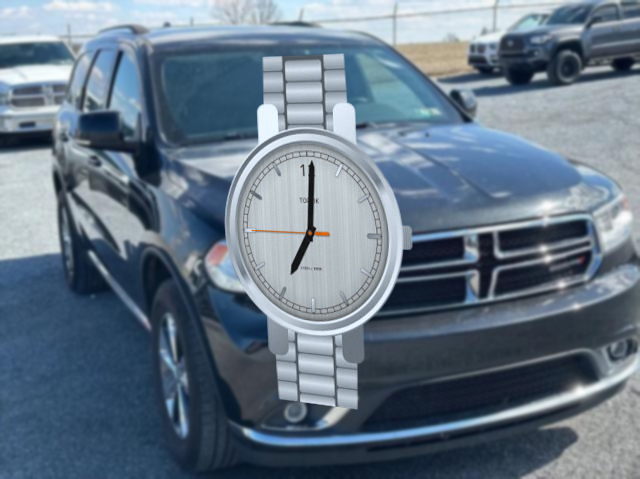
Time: {"hour": 7, "minute": 0, "second": 45}
